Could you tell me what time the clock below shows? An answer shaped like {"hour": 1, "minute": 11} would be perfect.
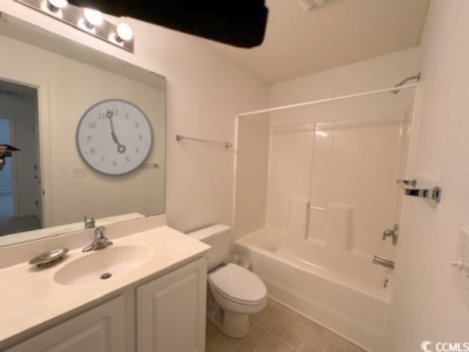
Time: {"hour": 4, "minute": 58}
